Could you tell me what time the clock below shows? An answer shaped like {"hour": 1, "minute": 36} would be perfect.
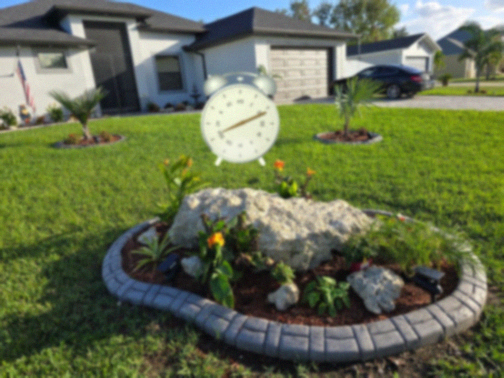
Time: {"hour": 8, "minute": 11}
